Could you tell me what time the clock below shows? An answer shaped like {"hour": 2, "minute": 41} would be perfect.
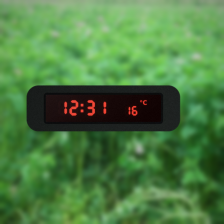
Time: {"hour": 12, "minute": 31}
